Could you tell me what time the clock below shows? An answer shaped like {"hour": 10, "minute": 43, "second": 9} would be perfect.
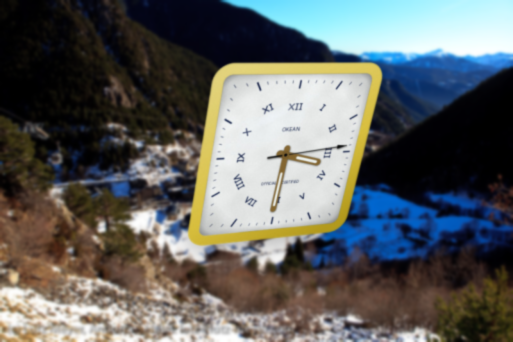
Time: {"hour": 3, "minute": 30, "second": 14}
